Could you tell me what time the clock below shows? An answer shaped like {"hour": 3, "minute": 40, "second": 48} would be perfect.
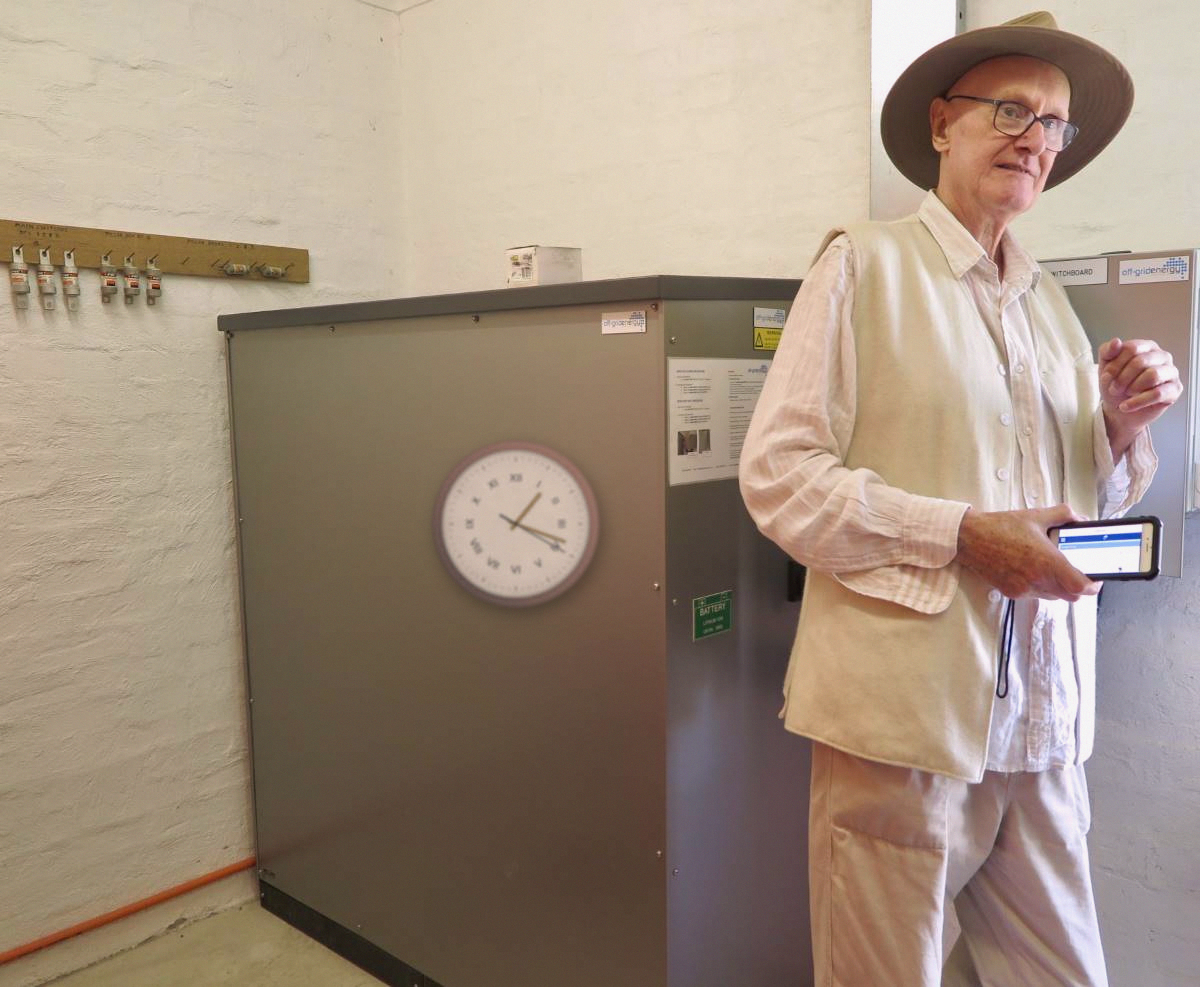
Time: {"hour": 1, "minute": 18, "second": 20}
